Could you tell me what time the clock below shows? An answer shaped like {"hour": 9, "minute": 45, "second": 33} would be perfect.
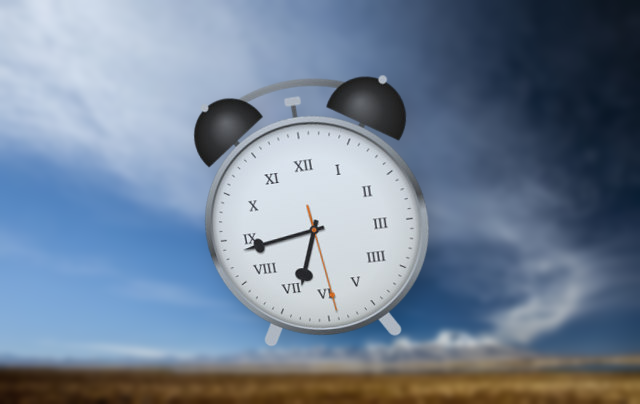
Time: {"hour": 6, "minute": 43, "second": 29}
